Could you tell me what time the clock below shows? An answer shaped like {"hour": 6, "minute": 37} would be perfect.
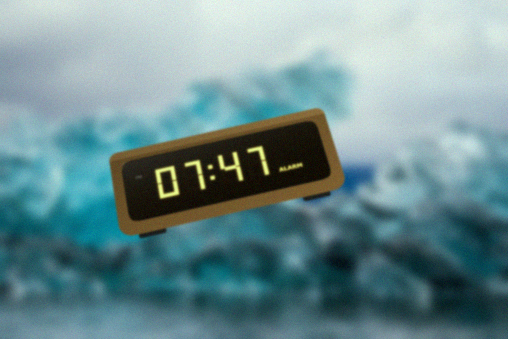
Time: {"hour": 7, "minute": 47}
